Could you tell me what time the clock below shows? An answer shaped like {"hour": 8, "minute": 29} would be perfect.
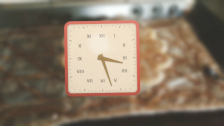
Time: {"hour": 3, "minute": 27}
